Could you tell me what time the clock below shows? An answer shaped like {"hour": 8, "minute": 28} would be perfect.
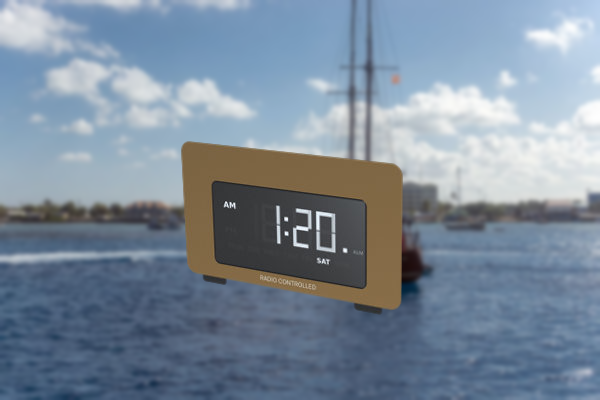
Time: {"hour": 1, "minute": 20}
